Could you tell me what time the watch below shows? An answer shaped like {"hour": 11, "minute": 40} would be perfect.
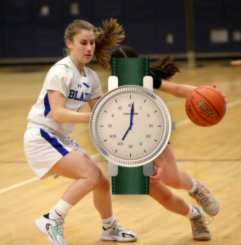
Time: {"hour": 7, "minute": 1}
